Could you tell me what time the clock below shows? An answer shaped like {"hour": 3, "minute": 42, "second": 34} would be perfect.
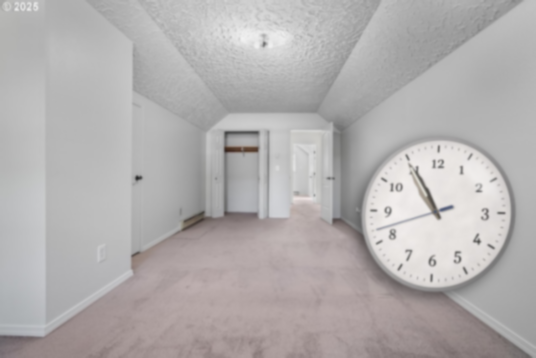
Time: {"hour": 10, "minute": 54, "second": 42}
